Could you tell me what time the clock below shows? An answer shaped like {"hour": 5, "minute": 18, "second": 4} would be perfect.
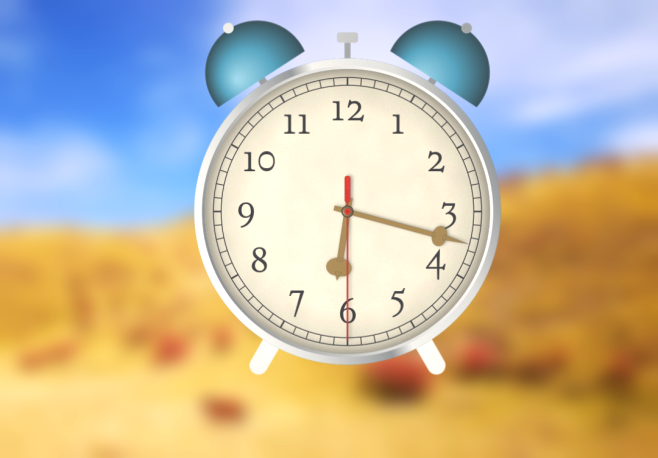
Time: {"hour": 6, "minute": 17, "second": 30}
